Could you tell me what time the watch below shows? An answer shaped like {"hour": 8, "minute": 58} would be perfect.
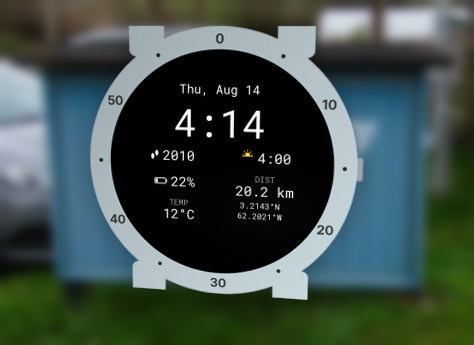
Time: {"hour": 4, "minute": 14}
